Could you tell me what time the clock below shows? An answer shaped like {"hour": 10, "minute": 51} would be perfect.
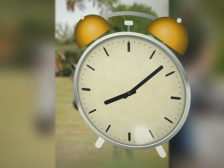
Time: {"hour": 8, "minute": 8}
